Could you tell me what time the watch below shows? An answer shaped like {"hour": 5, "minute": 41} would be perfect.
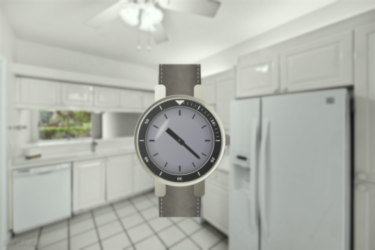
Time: {"hour": 10, "minute": 22}
